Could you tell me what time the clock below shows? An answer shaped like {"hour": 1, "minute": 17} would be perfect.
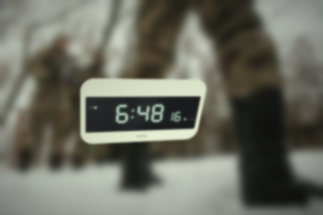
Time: {"hour": 6, "minute": 48}
